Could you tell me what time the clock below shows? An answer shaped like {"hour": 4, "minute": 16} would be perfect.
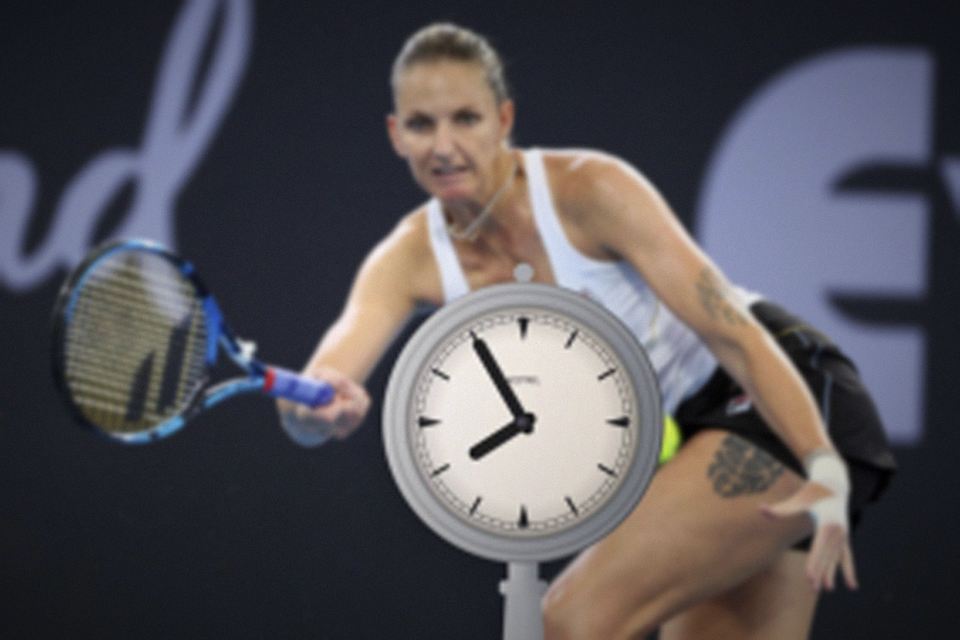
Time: {"hour": 7, "minute": 55}
